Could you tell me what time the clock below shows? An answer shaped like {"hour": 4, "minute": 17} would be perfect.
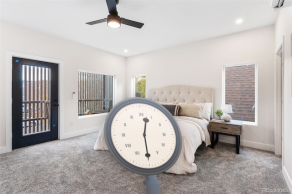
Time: {"hour": 12, "minute": 30}
